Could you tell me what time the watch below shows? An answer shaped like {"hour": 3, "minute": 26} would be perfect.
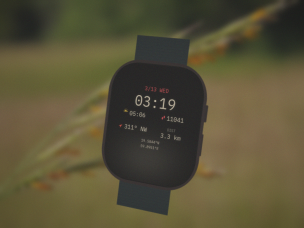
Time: {"hour": 3, "minute": 19}
